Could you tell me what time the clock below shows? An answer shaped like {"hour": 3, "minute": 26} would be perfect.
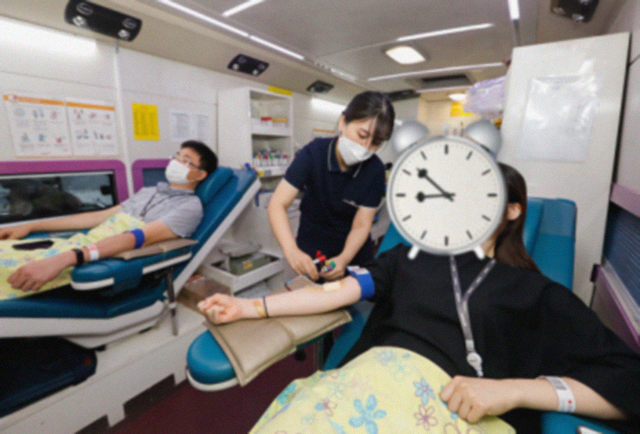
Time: {"hour": 8, "minute": 52}
